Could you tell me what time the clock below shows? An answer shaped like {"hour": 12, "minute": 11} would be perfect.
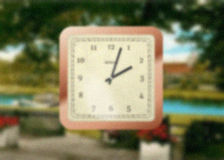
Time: {"hour": 2, "minute": 3}
